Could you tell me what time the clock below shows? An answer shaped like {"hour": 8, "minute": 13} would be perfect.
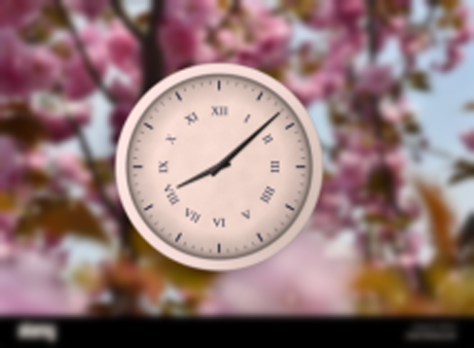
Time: {"hour": 8, "minute": 8}
